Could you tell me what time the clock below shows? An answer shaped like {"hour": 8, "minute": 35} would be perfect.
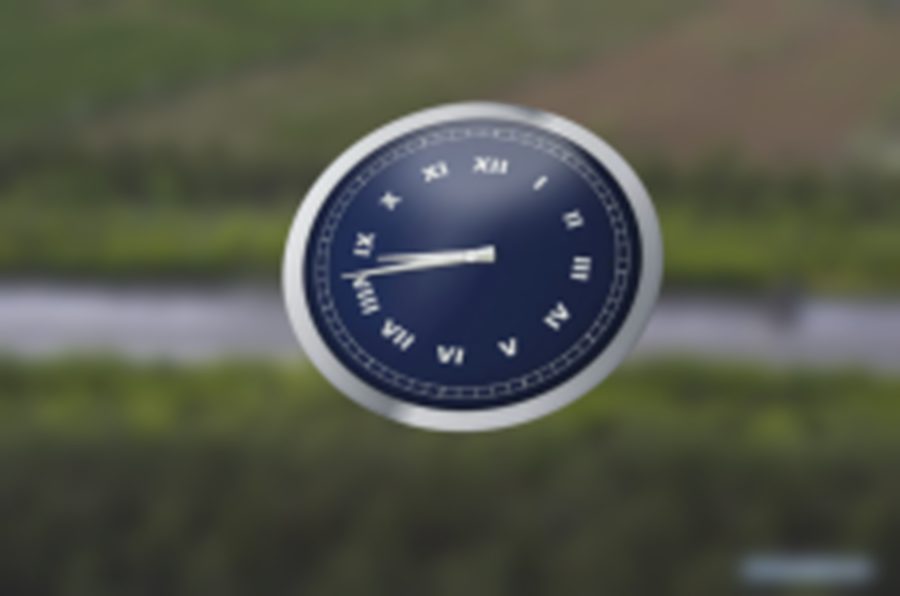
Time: {"hour": 8, "minute": 42}
